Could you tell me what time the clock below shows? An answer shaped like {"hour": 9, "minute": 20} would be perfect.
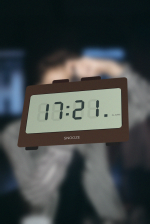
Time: {"hour": 17, "minute": 21}
